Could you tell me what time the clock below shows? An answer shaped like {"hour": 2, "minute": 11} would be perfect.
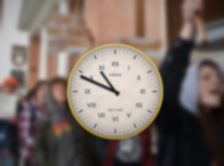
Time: {"hour": 10, "minute": 49}
